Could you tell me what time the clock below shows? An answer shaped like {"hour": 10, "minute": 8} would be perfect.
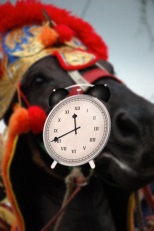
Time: {"hour": 11, "minute": 41}
